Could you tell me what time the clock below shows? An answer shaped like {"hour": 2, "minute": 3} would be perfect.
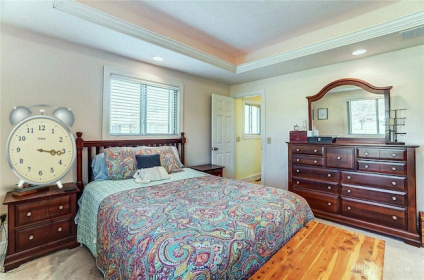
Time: {"hour": 3, "minute": 16}
